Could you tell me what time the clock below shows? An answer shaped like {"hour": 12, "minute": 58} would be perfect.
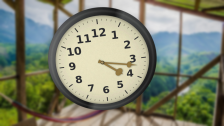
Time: {"hour": 4, "minute": 17}
